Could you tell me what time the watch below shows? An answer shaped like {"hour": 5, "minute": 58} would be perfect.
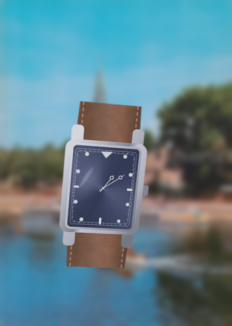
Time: {"hour": 1, "minute": 9}
